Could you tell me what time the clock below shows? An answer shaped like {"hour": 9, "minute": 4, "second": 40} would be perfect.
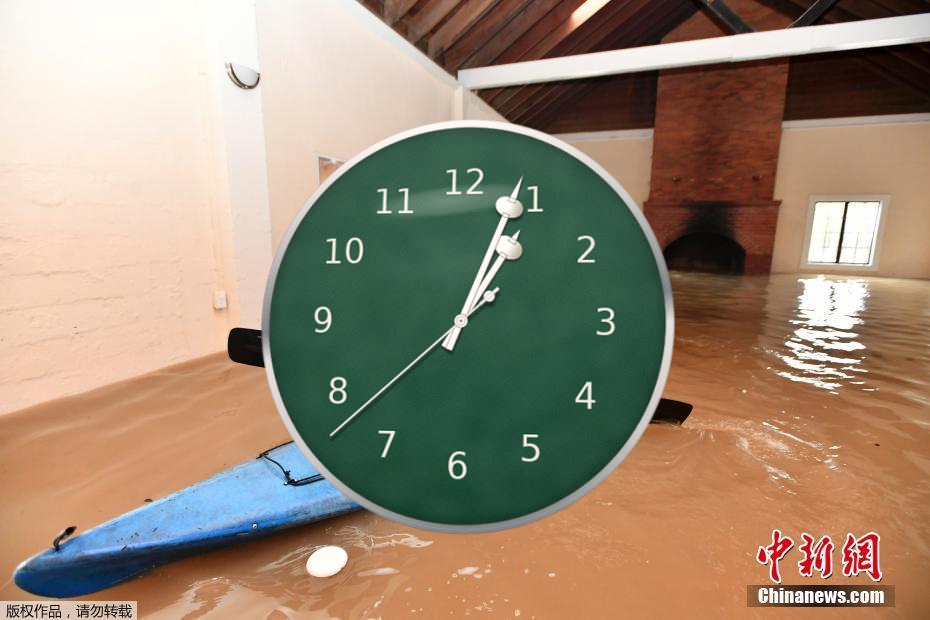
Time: {"hour": 1, "minute": 3, "second": 38}
